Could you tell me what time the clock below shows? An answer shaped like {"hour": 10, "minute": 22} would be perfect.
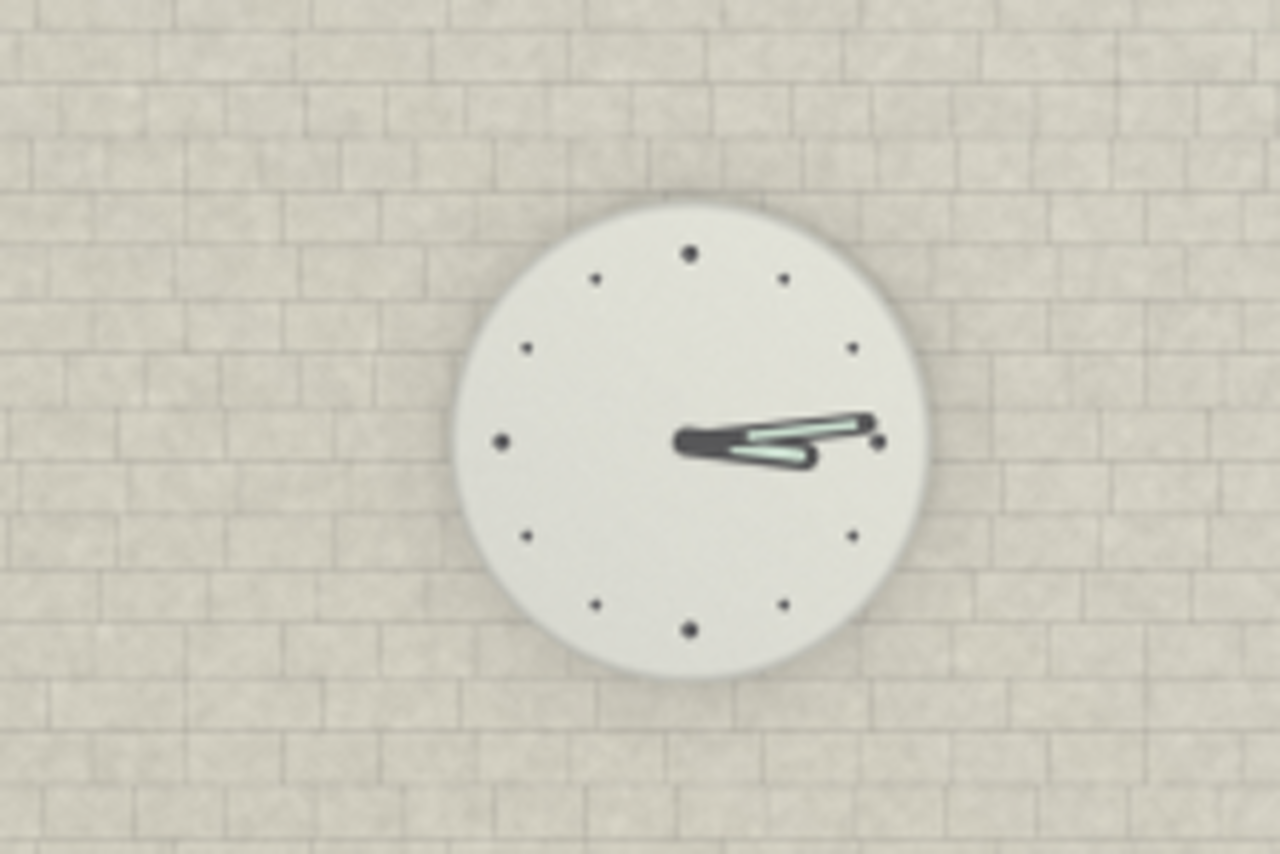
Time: {"hour": 3, "minute": 14}
